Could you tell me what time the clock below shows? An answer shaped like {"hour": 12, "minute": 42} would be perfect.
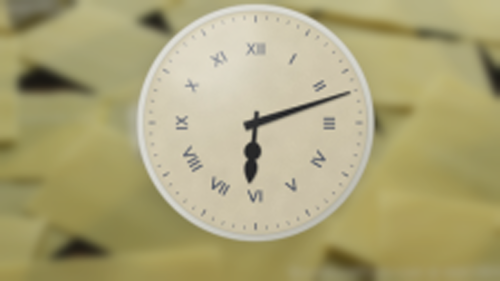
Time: {"hour": 6, "minute": 12}
